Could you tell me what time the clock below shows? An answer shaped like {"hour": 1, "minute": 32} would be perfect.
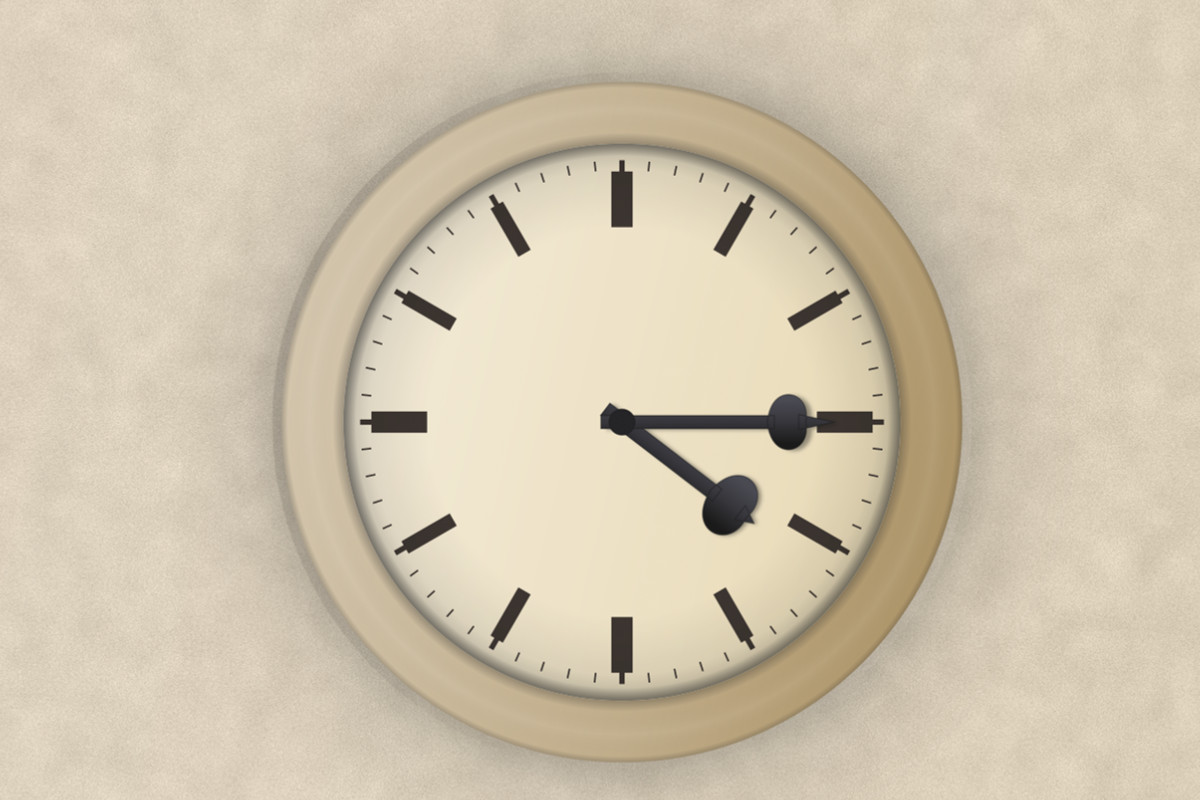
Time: {"hour": 4, "minute": 15}
